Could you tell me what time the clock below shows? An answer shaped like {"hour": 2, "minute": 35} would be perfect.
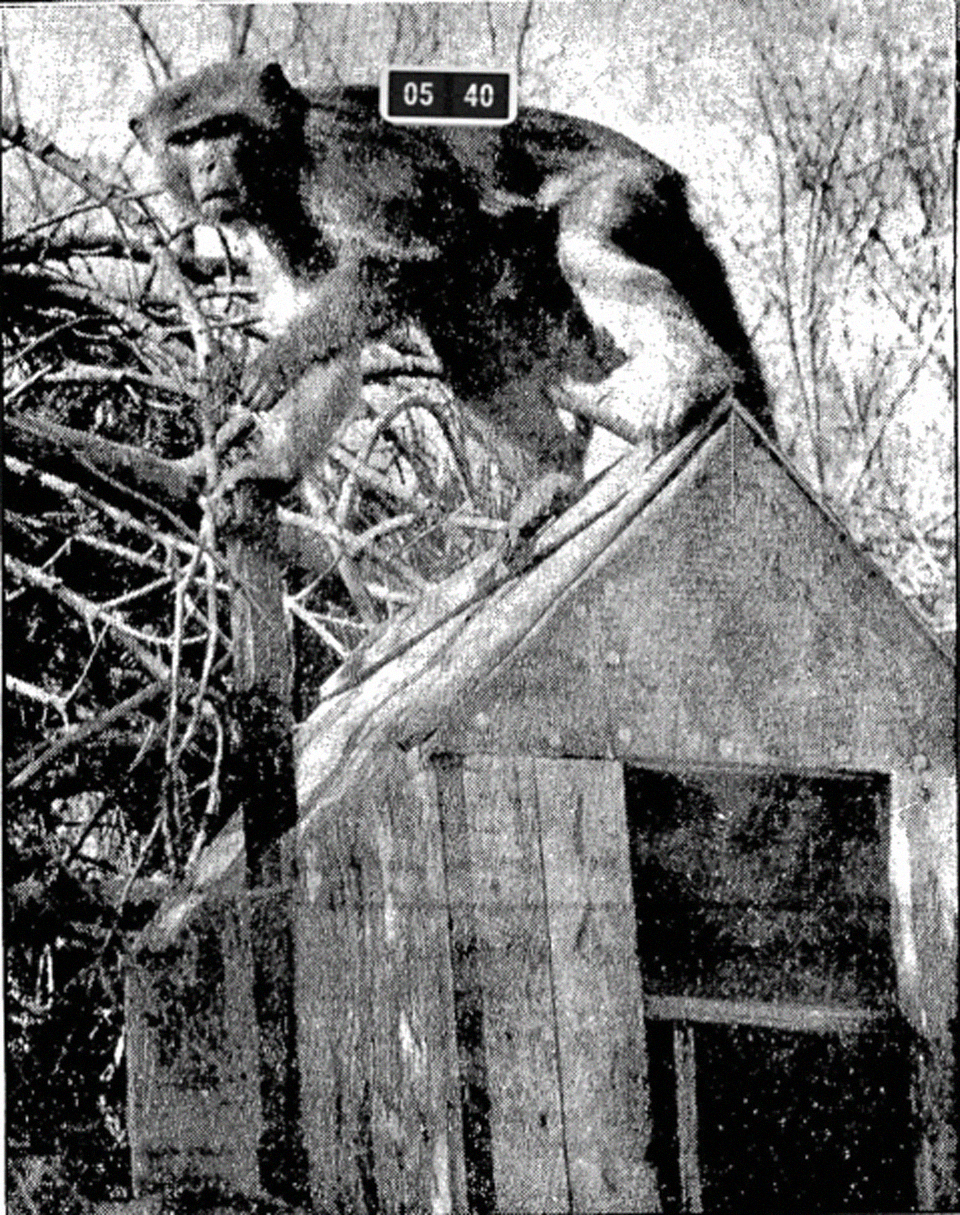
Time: {"hour": 5, "minute": 40}
